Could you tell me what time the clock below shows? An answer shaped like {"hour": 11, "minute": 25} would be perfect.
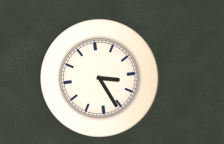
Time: {"hour": 3, "minute": 26}
